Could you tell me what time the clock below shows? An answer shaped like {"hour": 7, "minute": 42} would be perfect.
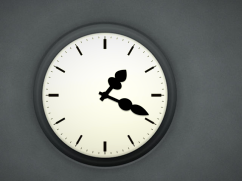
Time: {"hour": 1, "minute": 19}
